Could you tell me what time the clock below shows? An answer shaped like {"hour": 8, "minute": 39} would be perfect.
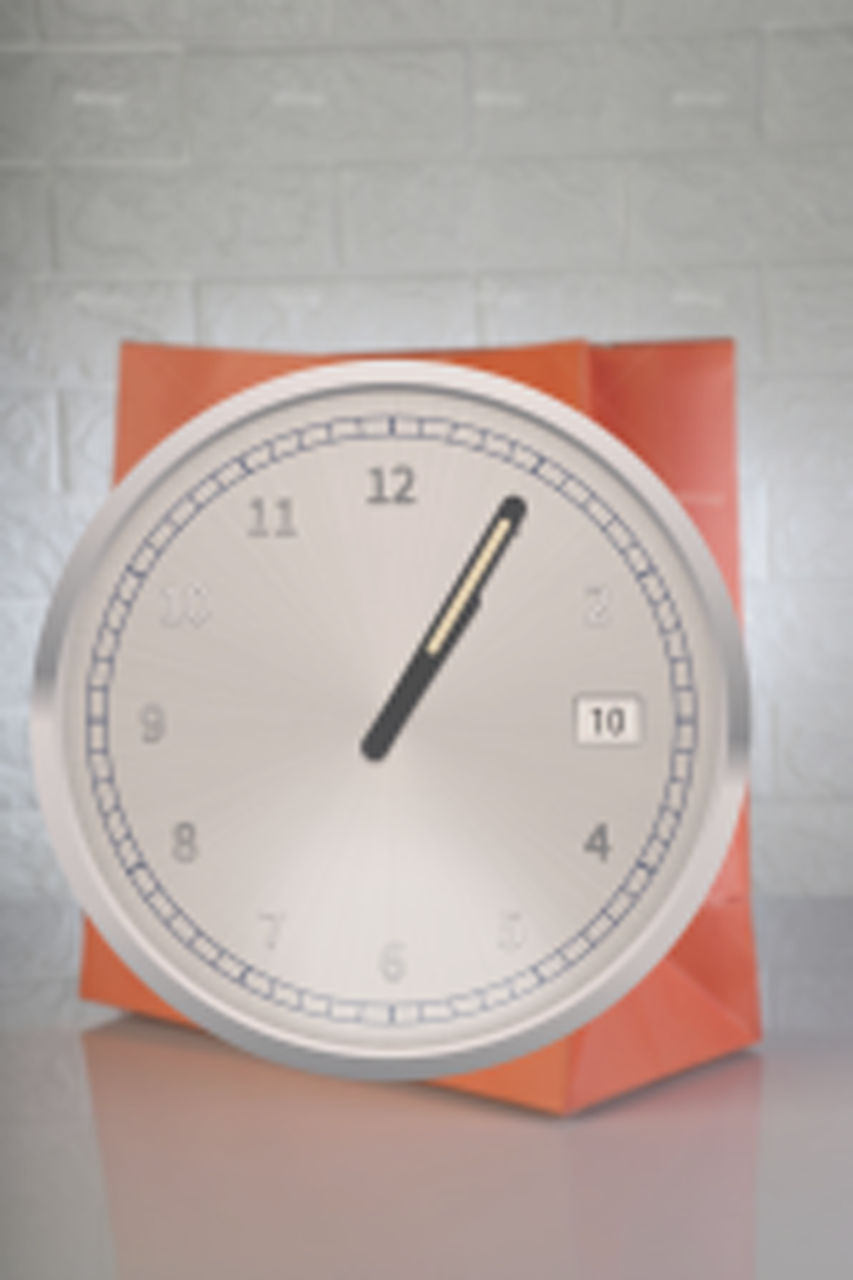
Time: {"hour": 1, "minute": 5}
